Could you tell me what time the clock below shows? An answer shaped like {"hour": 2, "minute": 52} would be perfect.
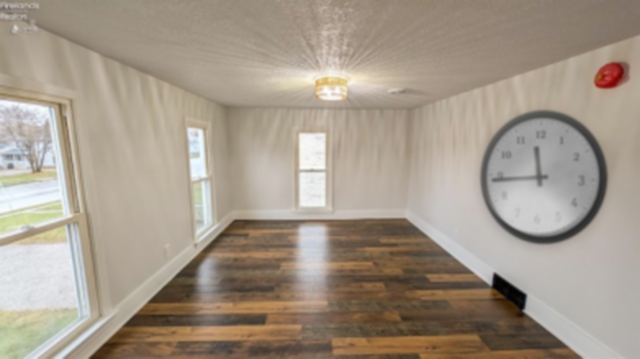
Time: {"hour": 11, "minute": 44}
